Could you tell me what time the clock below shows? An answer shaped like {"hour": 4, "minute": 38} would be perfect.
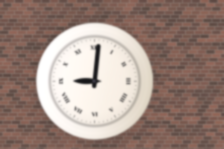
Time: {"hour": 9, "minute": 1}
